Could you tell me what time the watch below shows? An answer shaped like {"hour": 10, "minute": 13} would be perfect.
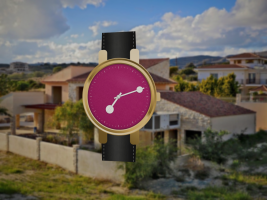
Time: {"hour": 7, "minute": 12}
